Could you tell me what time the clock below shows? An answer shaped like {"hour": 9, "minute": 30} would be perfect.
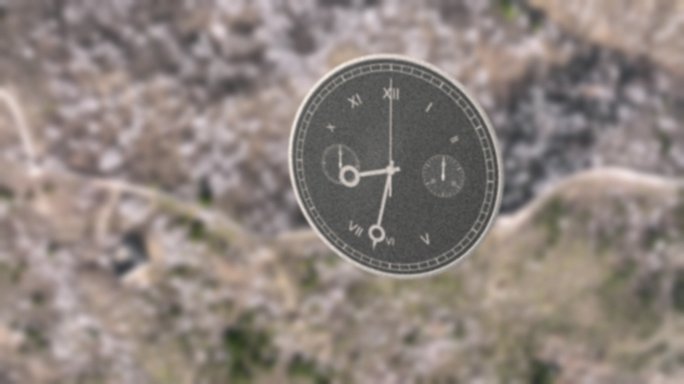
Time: {"hour": 8, "minute": 32}
